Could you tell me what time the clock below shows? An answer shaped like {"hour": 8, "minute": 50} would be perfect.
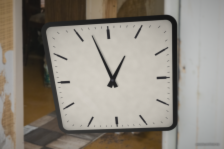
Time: {"hour": 12, "minute": 57}
